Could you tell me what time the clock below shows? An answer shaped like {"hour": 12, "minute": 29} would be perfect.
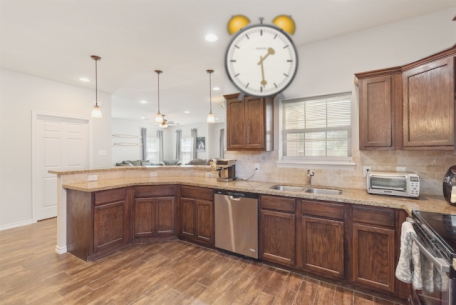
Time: {"hour": 1, "minute": 29}
